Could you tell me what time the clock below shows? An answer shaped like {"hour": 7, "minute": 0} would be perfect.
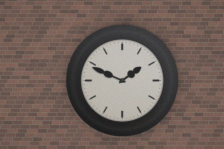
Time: {"hour": 1, "minute": 49}
